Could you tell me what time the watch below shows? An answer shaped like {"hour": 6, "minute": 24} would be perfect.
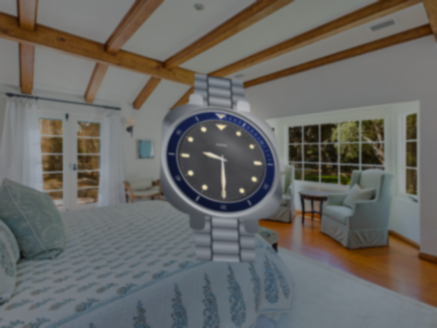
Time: {"hour": 9, "minute": 30}
